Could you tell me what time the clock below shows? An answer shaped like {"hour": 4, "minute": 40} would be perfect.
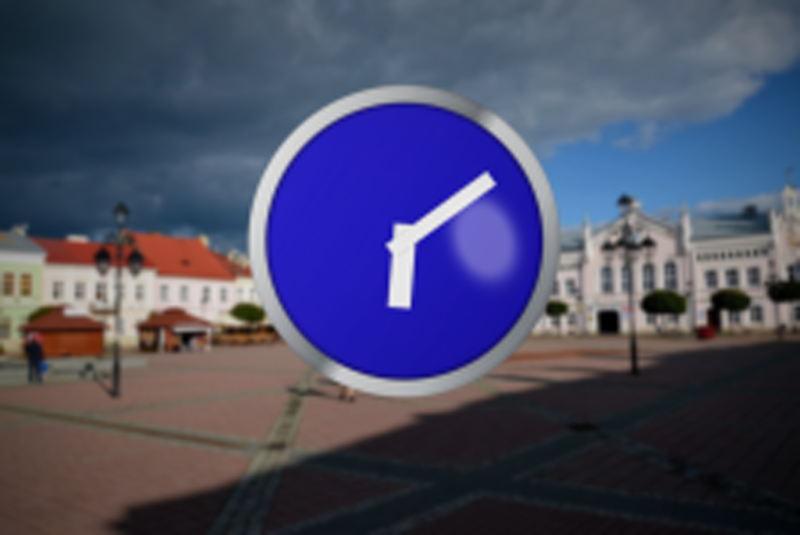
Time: {"hour": 6, "minute": 9}
